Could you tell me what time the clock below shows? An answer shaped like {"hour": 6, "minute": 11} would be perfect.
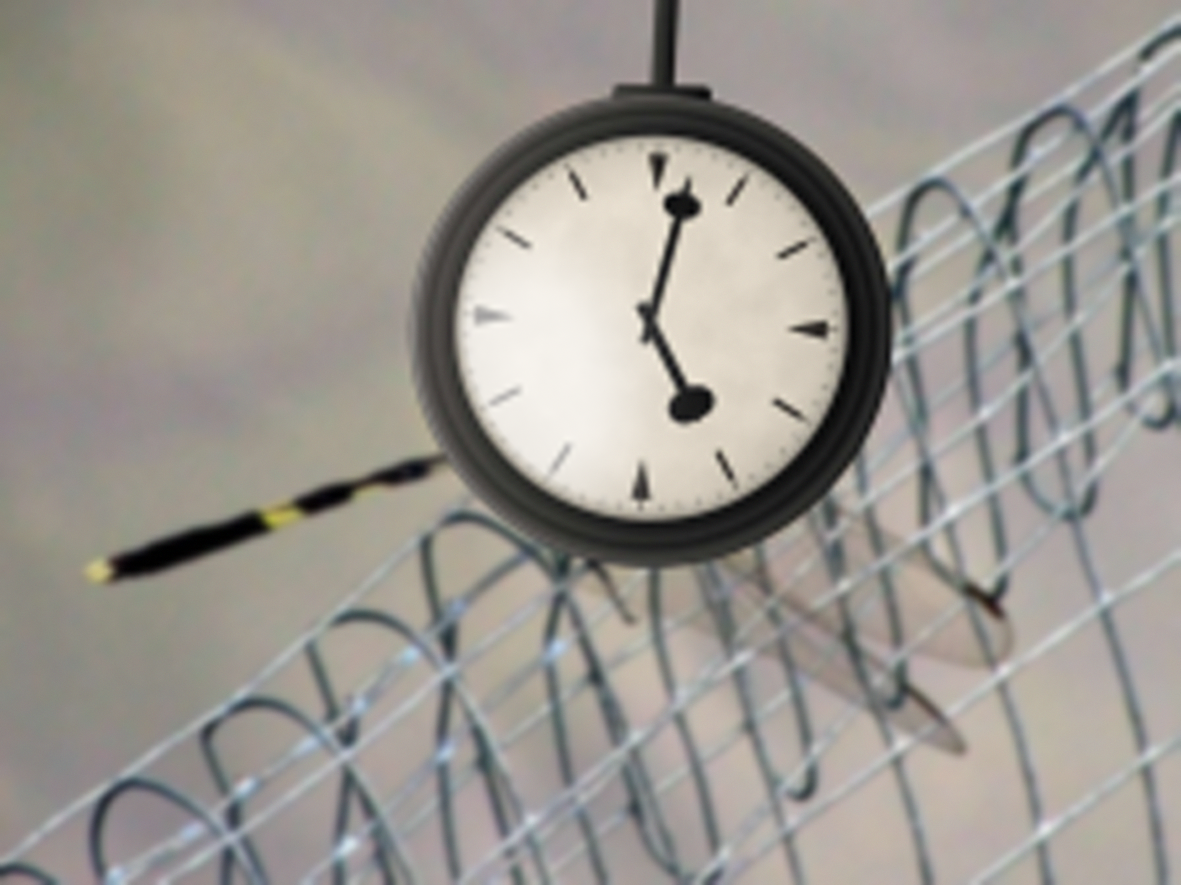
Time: {"hour": 5, "minute": 2}
